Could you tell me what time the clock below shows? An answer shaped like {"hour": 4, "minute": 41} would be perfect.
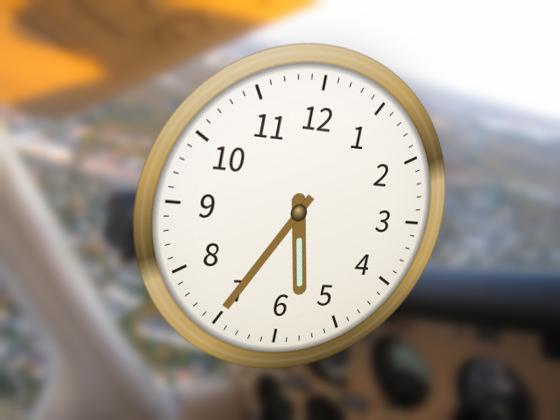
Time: {"hour": 5, "minute": 35}
